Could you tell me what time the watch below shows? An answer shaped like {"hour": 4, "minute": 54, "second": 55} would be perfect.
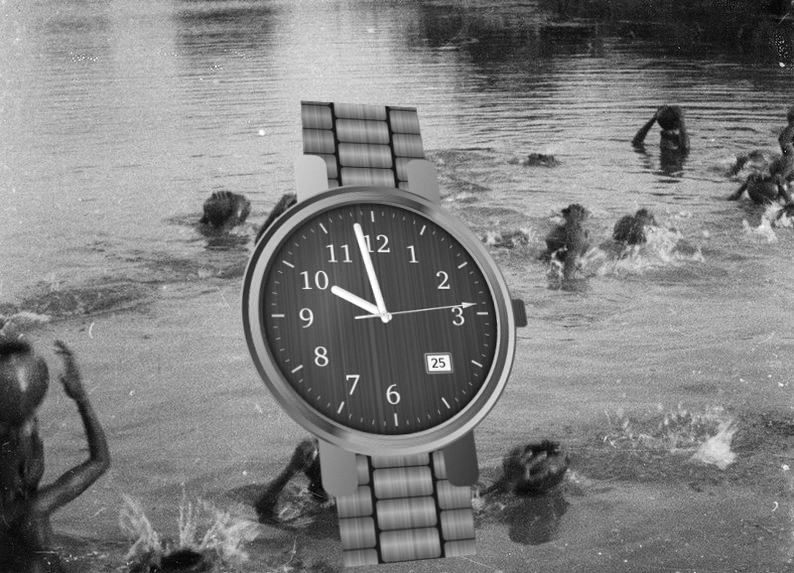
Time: {"hour": 9, "minute": 58, "second": 14}
